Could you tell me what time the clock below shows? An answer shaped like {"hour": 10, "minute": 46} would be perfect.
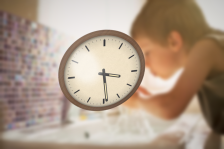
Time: {"hour": 3, "minute": 29}
